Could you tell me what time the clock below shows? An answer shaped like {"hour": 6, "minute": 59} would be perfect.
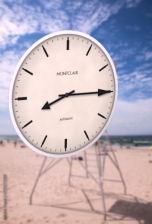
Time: {"hour": 8, "minute": 15}
